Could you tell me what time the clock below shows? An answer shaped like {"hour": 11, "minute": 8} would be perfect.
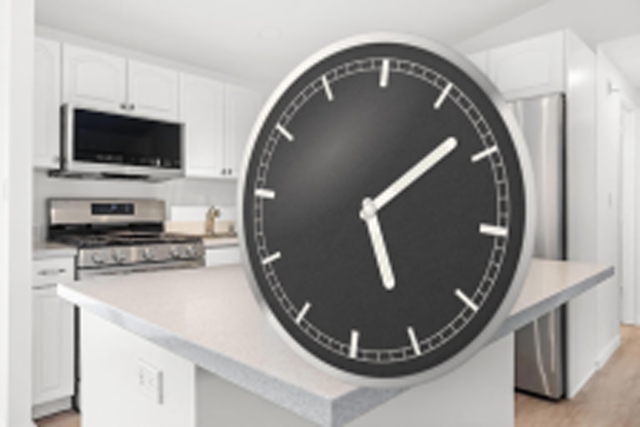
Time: {"hour": 5, "minute": 8}
